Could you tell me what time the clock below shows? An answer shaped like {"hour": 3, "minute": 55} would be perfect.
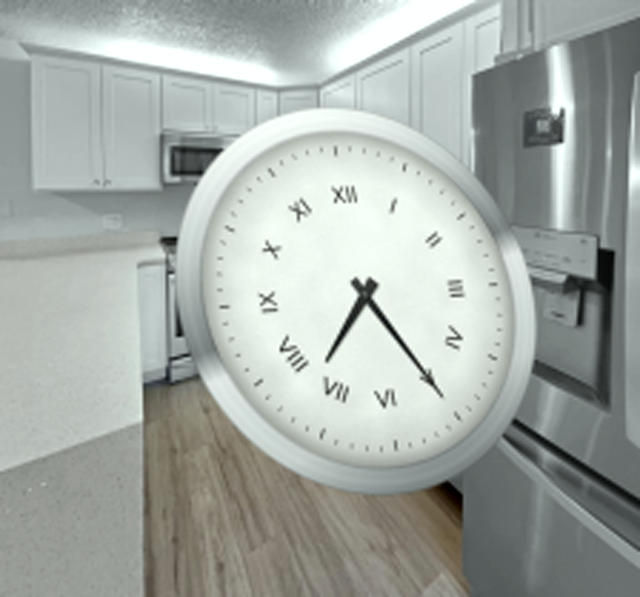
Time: {"hour": 7, "minute": 25}
